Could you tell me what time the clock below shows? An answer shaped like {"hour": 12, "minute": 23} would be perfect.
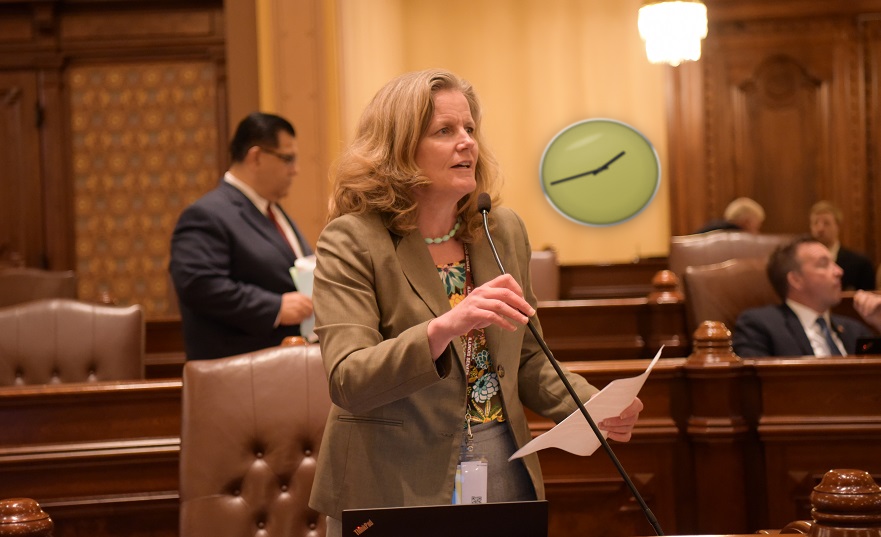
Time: {"hour": 1, "minute": 42}
